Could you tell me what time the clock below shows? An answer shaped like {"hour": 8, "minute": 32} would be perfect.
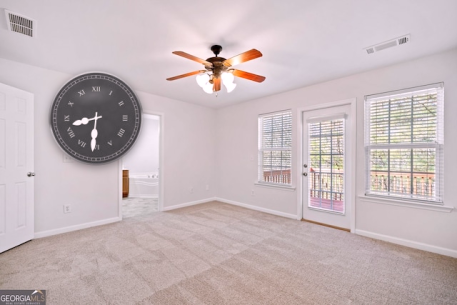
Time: {"hour": 8, "minute": 31}
